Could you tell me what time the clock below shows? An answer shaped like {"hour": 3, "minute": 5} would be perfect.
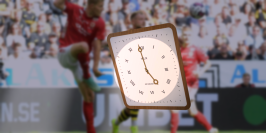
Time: {"hour": 4, "minute": 59}
